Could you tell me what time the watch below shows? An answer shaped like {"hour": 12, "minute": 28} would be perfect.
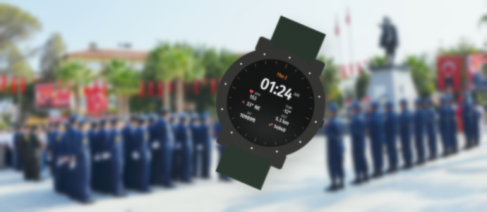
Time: {"hour": 1, "minute": 24}
